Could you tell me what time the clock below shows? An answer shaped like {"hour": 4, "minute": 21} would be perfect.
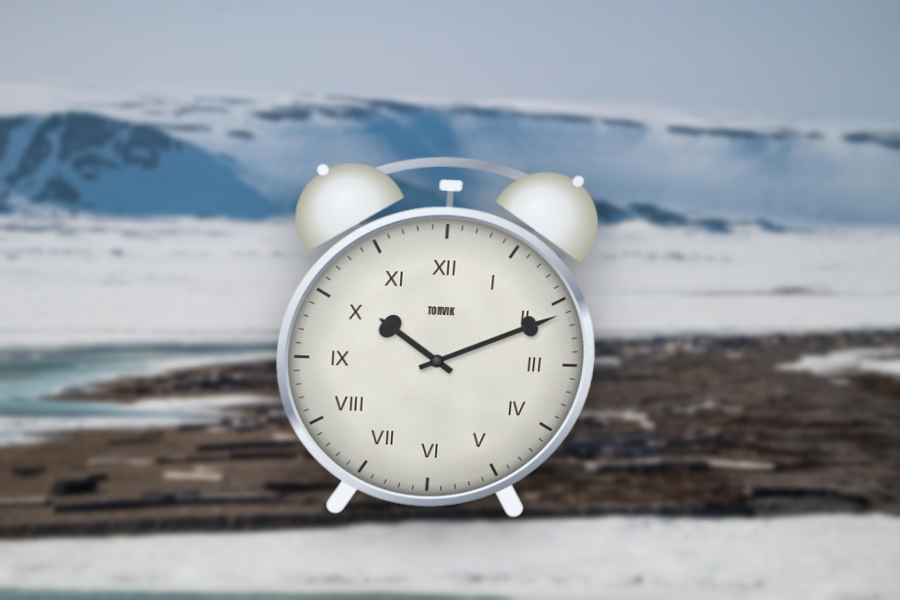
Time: {"hour": 10, "minute": 11}
